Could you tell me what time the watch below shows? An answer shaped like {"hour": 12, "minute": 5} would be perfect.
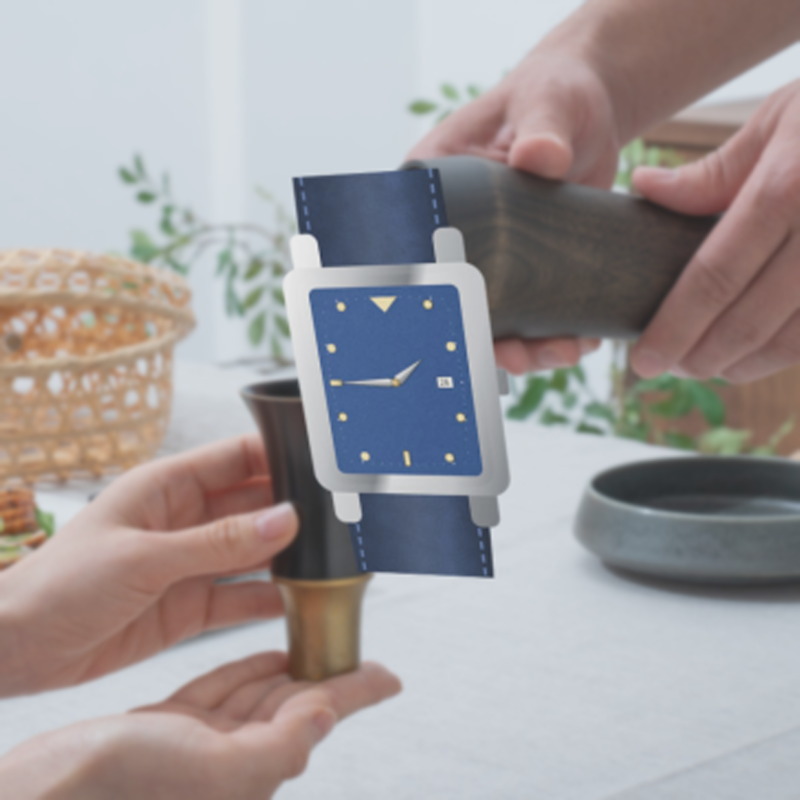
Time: {"hour": 1, "minute": 45}
